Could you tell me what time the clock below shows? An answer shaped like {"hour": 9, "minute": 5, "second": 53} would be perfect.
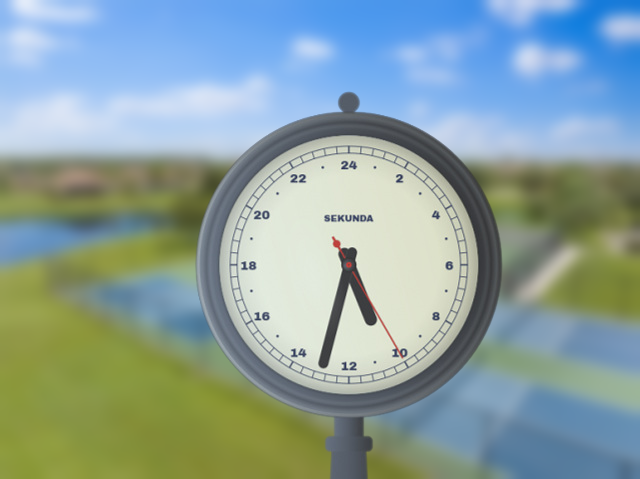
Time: {"hour": 10, "minute": 32, "second": 25}
